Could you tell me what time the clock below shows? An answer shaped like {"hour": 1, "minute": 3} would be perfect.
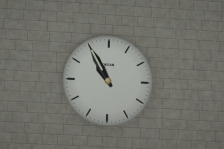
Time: {"hour": 10, "minute": 55}
